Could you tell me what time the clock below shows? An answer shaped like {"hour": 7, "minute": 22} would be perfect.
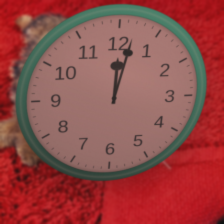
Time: {"hour": 12, "minute": 2}
